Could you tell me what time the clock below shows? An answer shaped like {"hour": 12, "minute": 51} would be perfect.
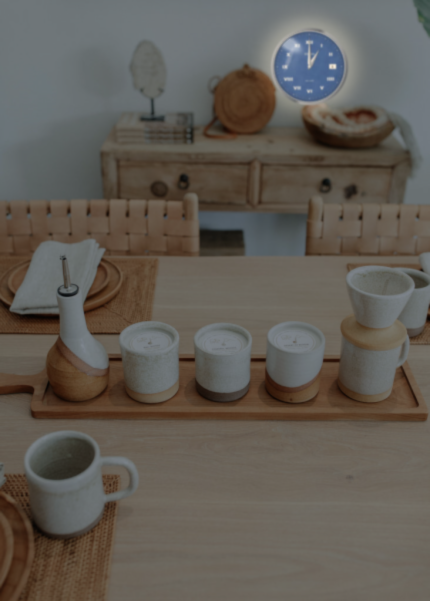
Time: {"hour": 1, "minute": 0}
